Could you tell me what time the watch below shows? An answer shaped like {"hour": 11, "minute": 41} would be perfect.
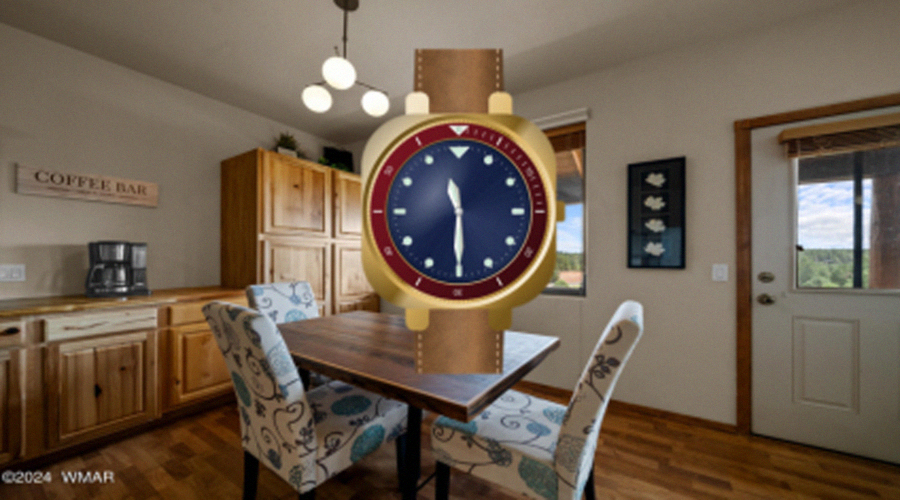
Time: {"hour": 11, "minute": 30}
